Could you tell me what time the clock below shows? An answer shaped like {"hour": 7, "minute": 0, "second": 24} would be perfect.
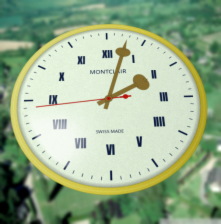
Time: {"hour": 2, "minute": 2, "second": 44}
